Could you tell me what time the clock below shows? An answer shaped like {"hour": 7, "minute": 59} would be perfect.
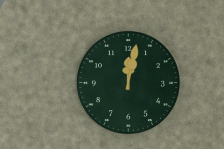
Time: {"hour": 12, "minute": 2}
